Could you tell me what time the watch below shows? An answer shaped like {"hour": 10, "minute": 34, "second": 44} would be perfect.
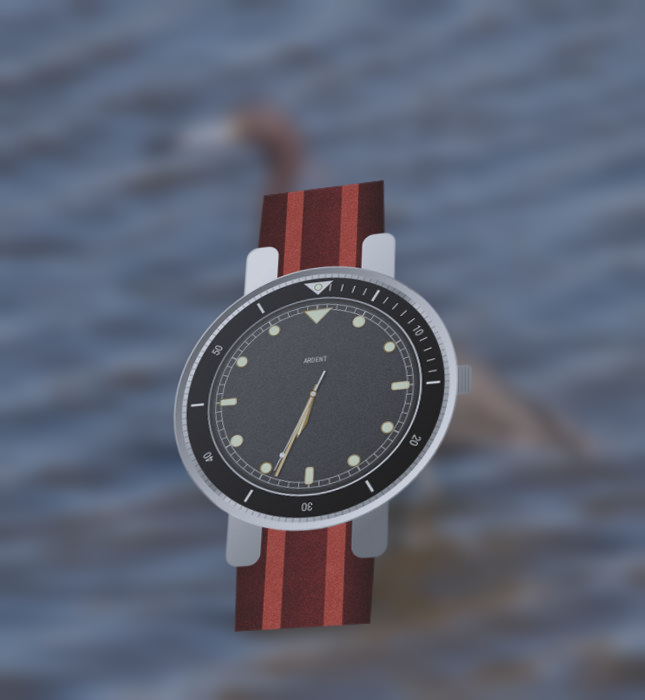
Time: {"hour": 6, "minute": 33, "second": 34}
